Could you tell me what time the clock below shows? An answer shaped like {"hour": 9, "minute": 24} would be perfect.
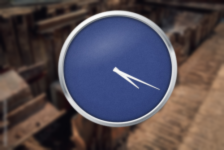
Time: {"hour": 4, "minute": 19}
